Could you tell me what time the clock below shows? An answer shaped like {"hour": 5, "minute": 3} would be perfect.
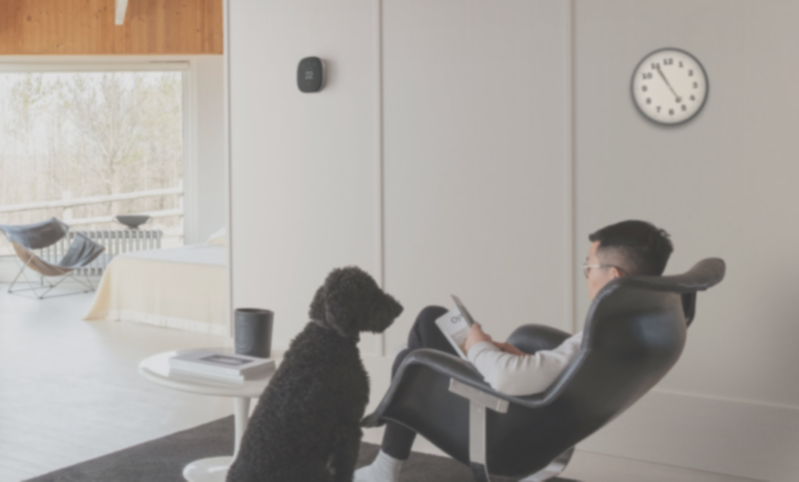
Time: {"hour": 4, "minute": 55}
